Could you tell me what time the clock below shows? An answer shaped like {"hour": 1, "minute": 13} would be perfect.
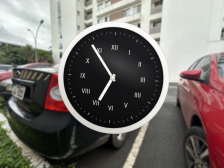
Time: {"hour": 6, "minute": 54}
